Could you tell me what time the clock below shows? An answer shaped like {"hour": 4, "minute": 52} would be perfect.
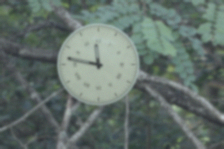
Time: {"hour": 11, "minute": 47}
